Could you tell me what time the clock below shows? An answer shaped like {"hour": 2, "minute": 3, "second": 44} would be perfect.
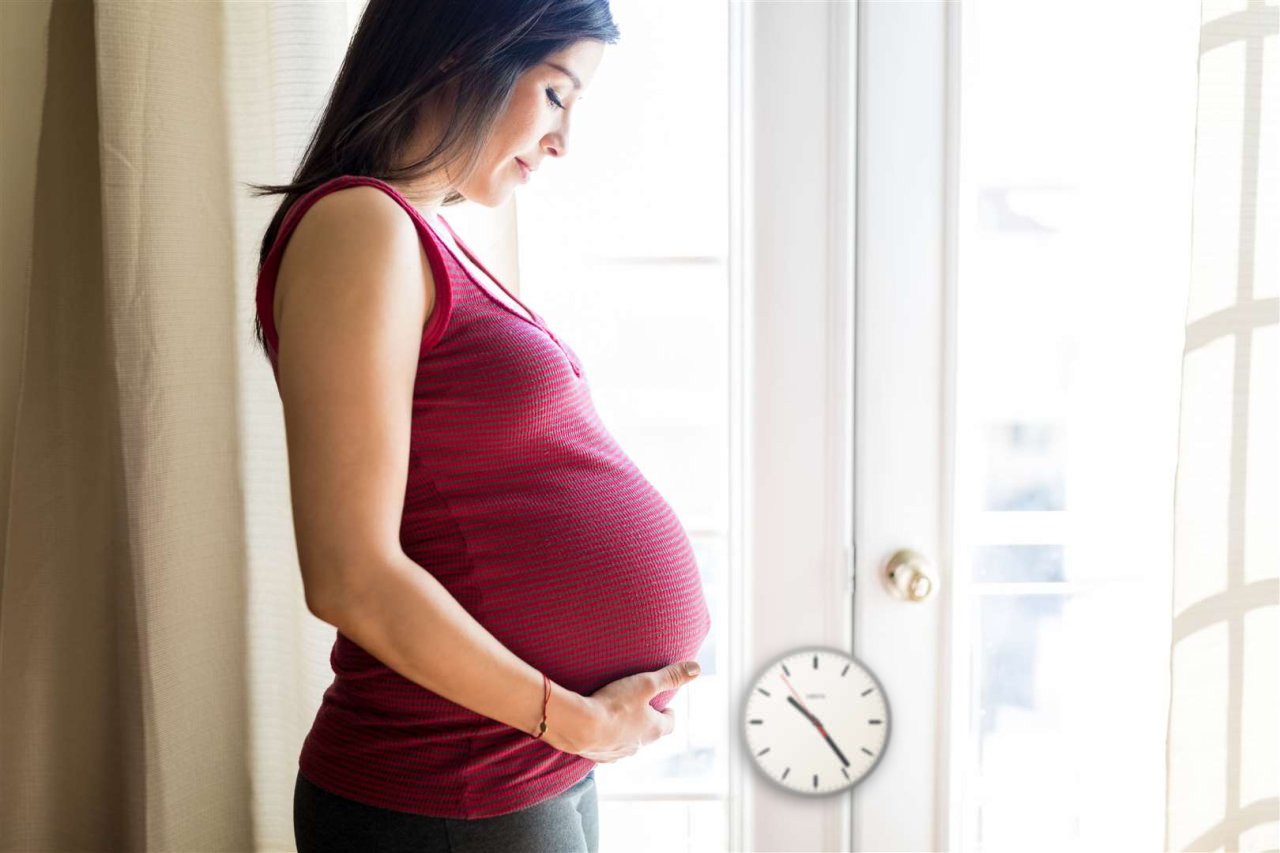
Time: {"hour": 10, "minute": 23, "second": 54}
